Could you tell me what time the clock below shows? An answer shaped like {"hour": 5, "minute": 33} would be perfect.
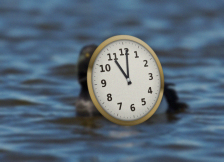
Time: {"hour": 11, "minute": 1}
